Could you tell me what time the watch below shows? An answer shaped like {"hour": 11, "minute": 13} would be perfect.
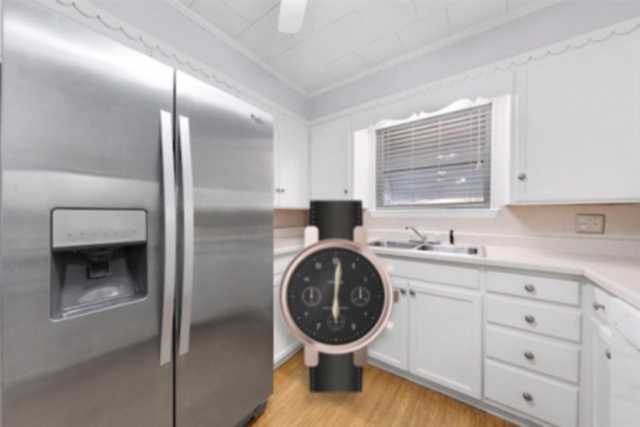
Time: {"hour": 6, "minute": 1}
